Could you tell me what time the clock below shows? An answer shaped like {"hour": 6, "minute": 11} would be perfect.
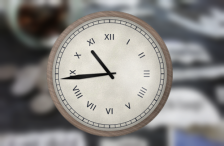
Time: {"hour": 10, "minute": 44}
